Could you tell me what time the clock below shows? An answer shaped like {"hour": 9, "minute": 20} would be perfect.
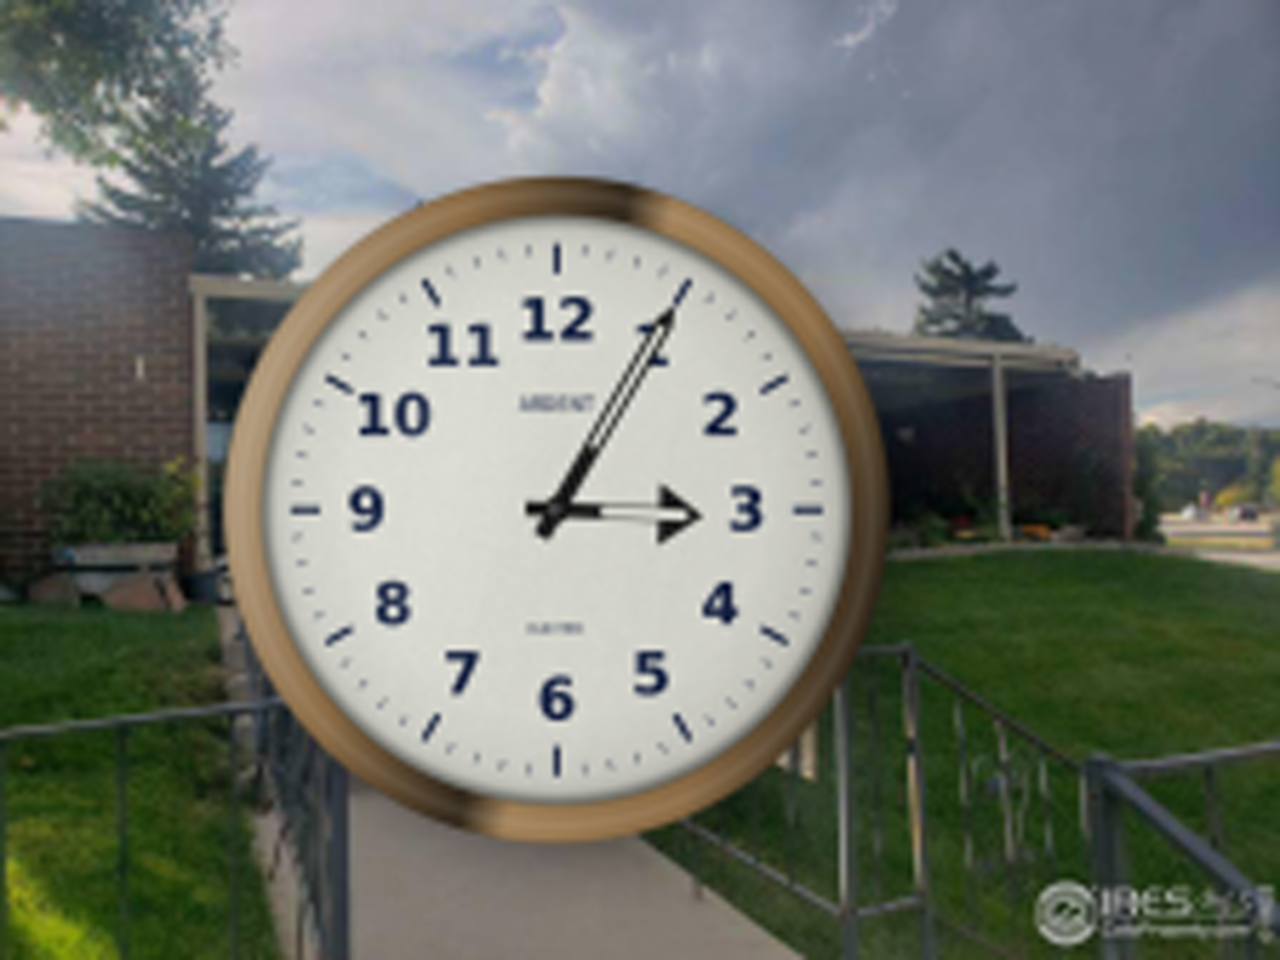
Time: {"hour": 3, "minute": 5}
